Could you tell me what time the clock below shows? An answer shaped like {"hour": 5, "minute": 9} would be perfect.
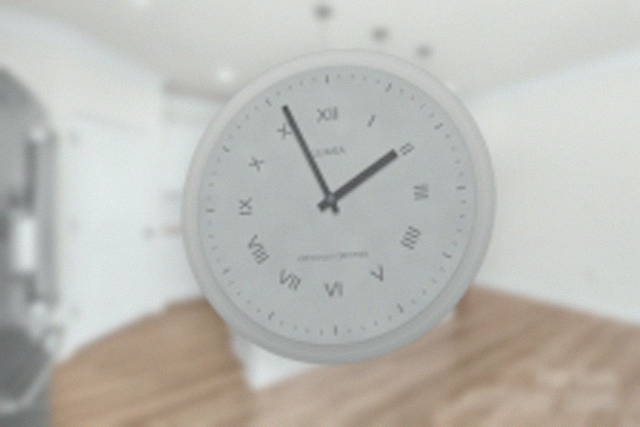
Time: {"hour": 1, "minute": 56}
